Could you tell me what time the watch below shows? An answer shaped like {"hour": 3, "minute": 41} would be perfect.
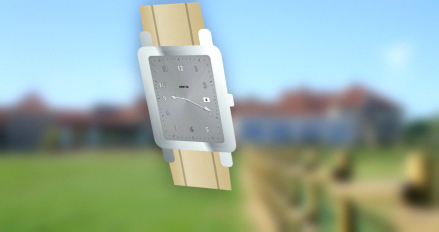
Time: {"hour": 9, "minute": 19}
